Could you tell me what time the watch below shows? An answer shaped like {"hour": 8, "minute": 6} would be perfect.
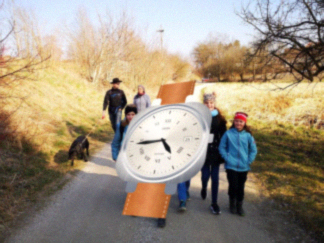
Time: {"hour": 4, "minute": 44}
